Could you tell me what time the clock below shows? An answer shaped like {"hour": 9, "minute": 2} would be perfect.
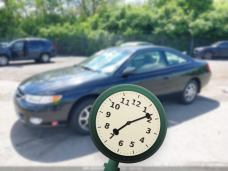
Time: {"hour": 7, "minute": 8}
